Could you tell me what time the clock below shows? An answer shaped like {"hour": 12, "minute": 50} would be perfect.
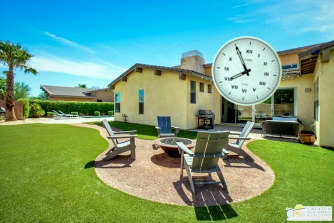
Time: {"hour": 7, "minute": 55}
